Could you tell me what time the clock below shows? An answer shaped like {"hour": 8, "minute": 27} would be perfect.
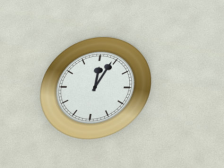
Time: {"hour": 12, "minute": 4}
